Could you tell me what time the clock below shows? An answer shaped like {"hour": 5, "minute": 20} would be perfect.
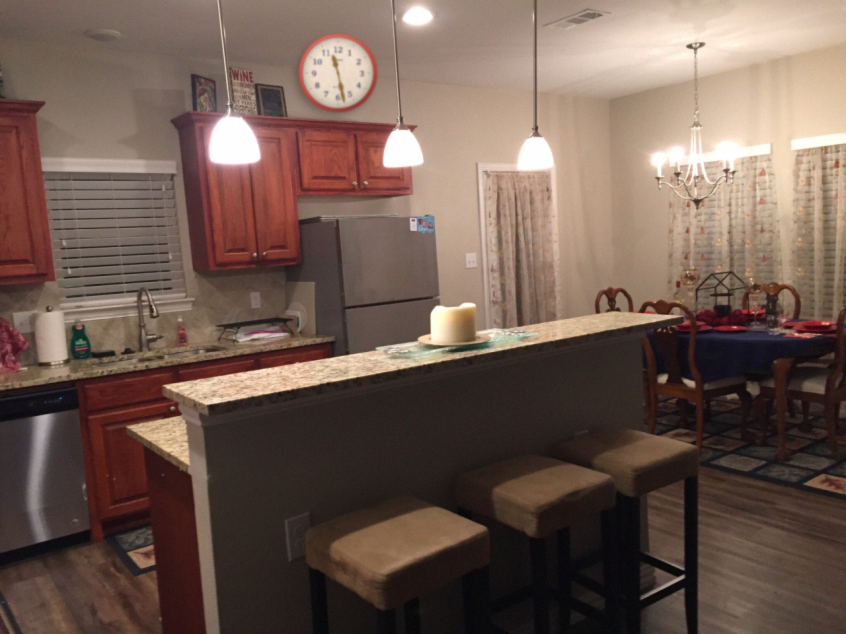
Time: {"hour": 11, "minute": 28}
